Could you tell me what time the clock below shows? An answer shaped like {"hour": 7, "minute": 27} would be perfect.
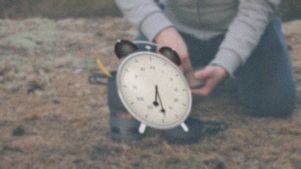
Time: {"hour": 6, "minute": 29}
